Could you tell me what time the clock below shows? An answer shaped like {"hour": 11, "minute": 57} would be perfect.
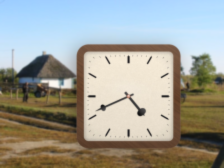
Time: {"hour": 4, "minute": 41}
